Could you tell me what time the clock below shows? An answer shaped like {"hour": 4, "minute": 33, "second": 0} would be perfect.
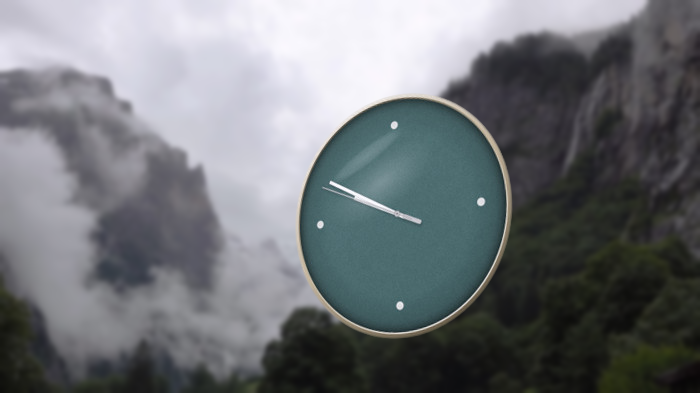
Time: {"hour": 9, "minute": 49, "second": 49}
